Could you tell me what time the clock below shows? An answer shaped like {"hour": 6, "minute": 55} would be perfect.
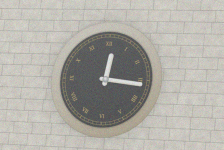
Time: {"hour": 12, "minute": 16}
